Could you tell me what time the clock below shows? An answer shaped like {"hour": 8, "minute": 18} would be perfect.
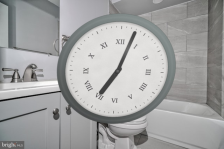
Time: {"hour": 7, "minute": 3}
